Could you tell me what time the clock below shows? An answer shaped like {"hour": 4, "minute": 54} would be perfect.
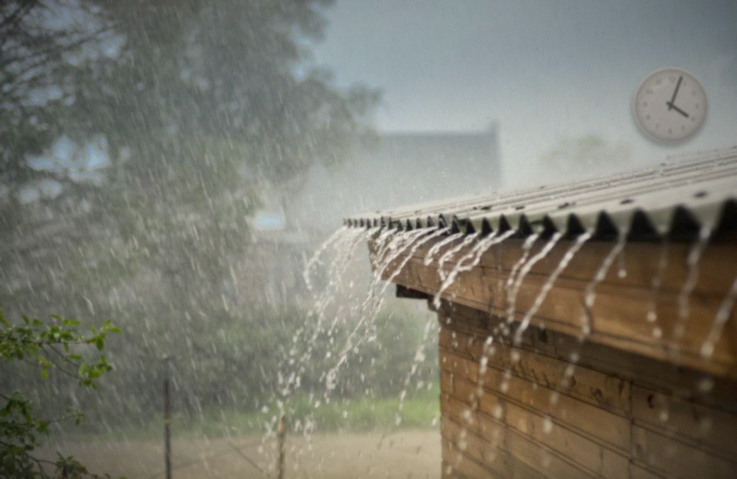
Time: {"hour": 4, "minute": 3}
